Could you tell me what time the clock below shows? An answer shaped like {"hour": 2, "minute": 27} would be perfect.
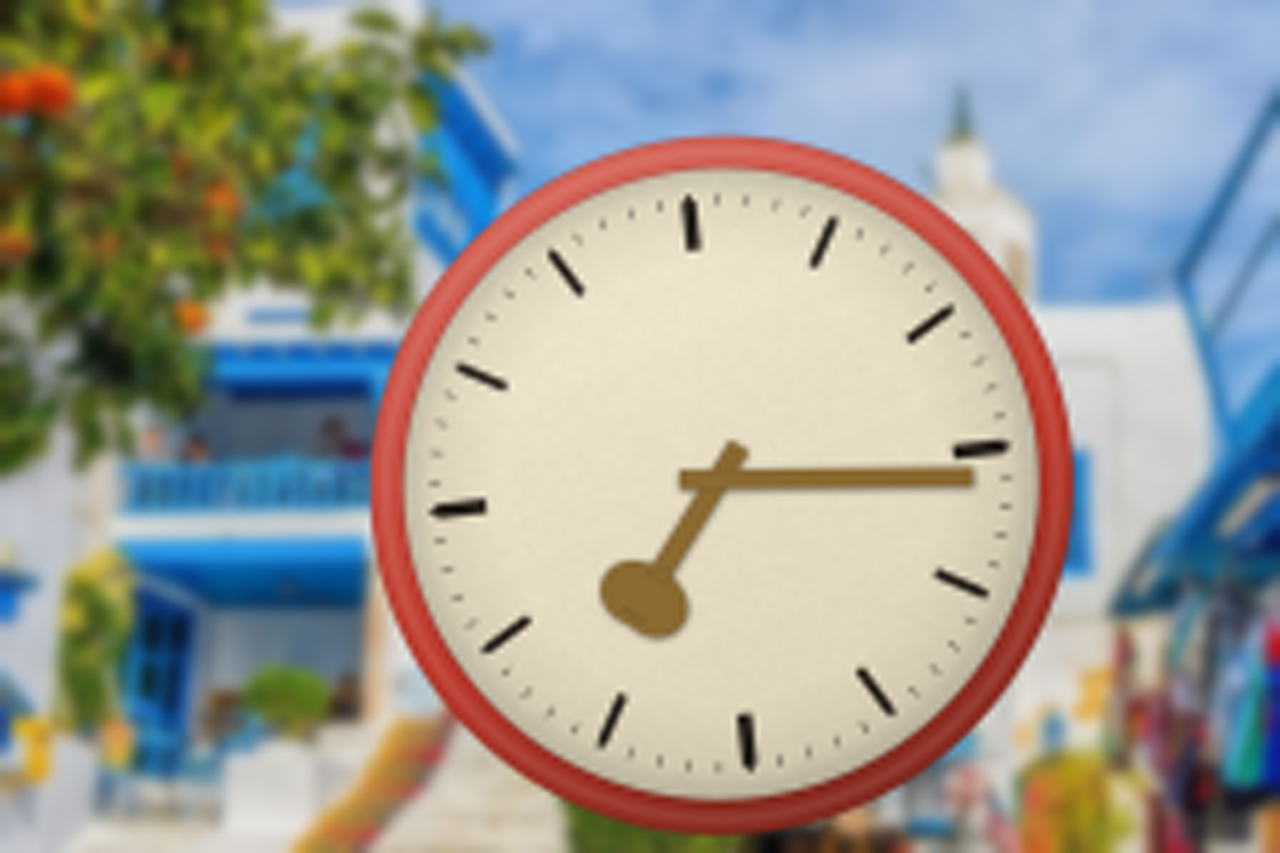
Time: {"hour": 7, "minute": 16}
